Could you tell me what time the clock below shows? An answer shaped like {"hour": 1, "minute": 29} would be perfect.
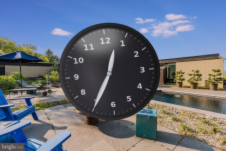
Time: {"hour": 12, "minute": 35}
